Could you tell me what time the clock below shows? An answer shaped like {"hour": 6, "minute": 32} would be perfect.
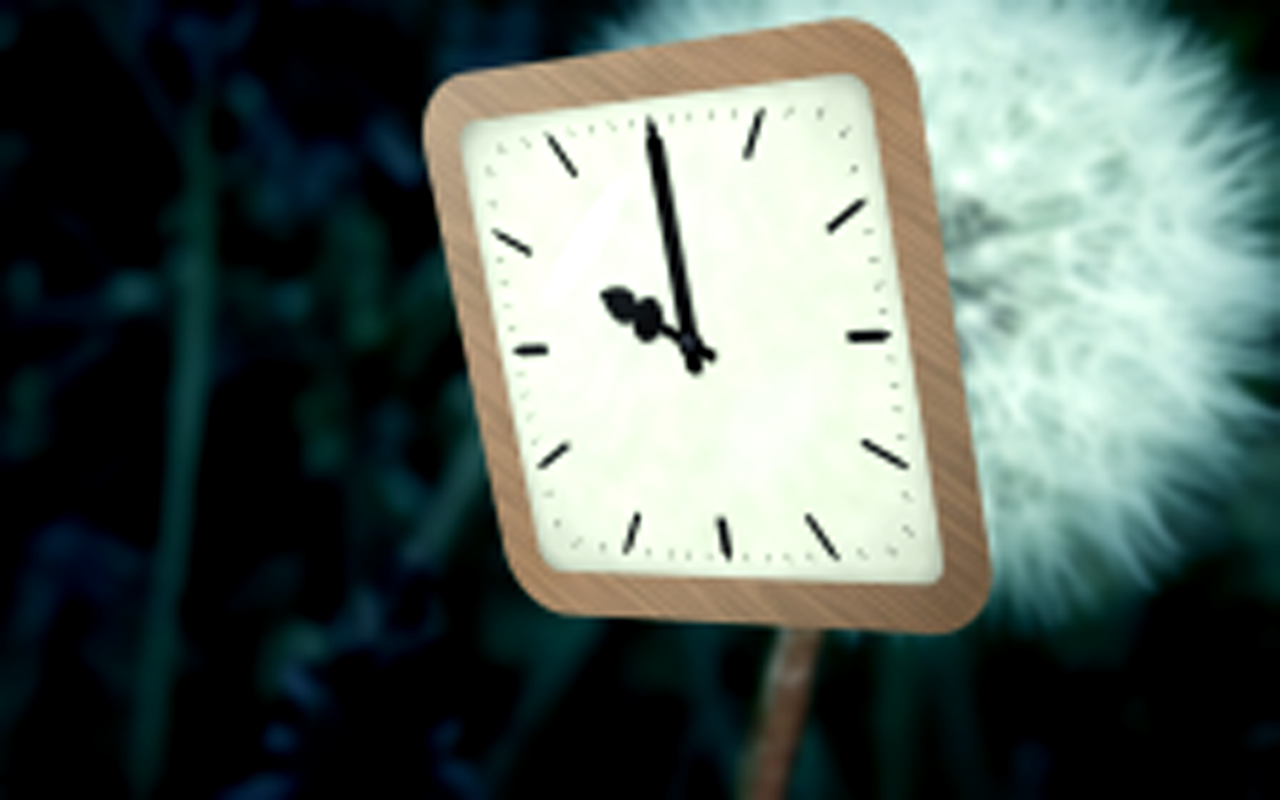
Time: {"hour": 10, "minute": 0}
